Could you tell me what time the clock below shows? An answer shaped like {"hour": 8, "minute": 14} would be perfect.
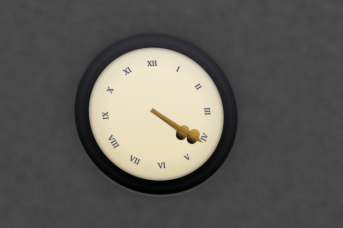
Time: {"hour": 4, "minute": 21}
